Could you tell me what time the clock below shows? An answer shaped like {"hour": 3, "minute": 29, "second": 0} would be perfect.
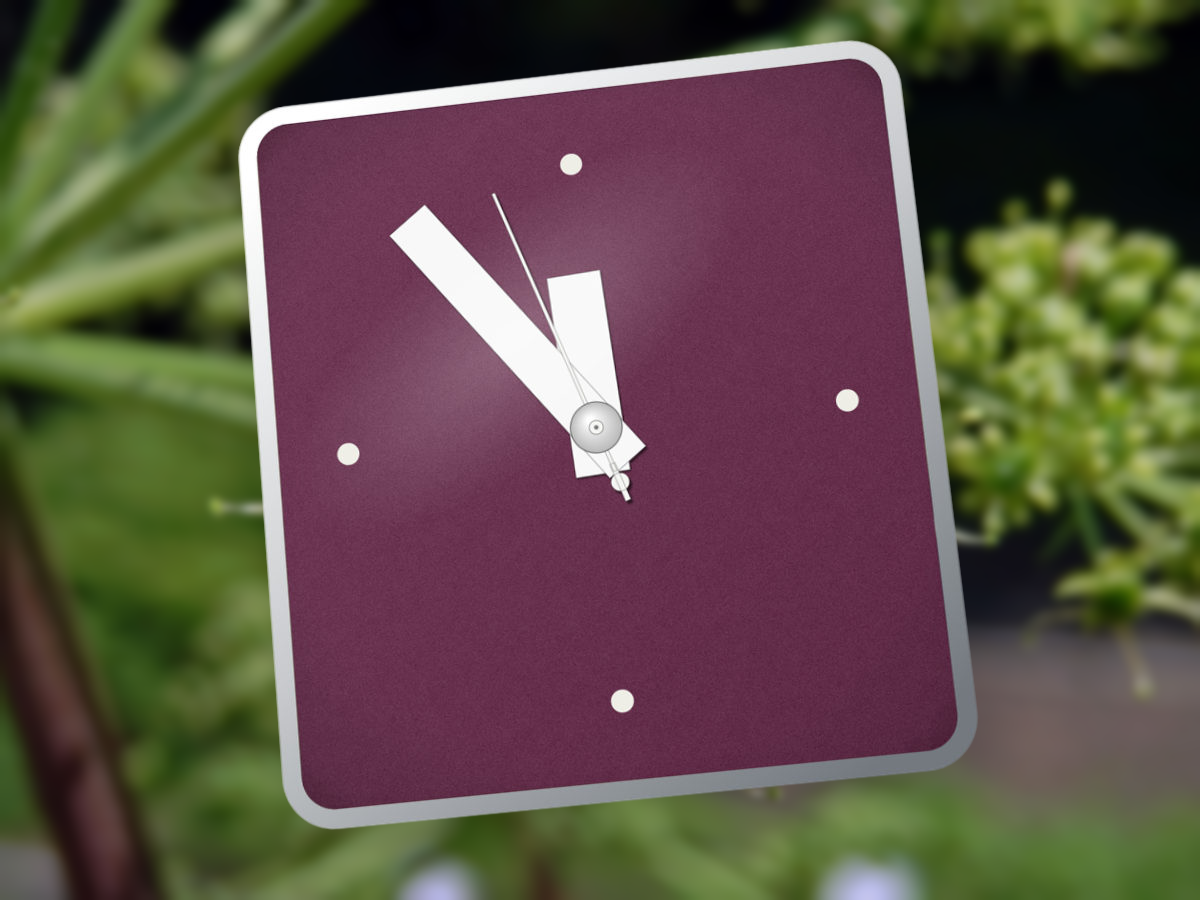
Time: {"hour": 11, "minute": 53, "second": 57}
